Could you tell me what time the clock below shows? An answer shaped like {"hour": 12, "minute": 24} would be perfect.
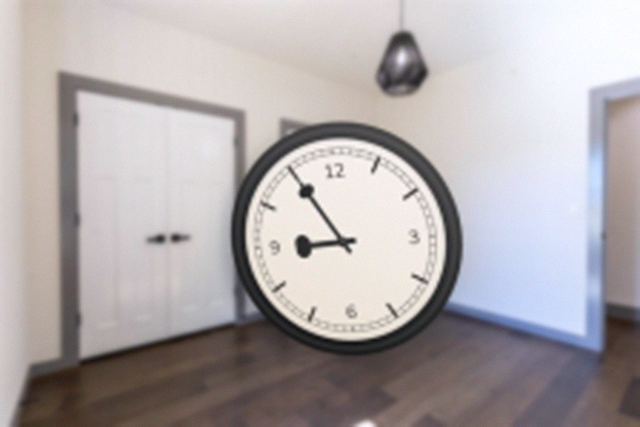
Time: {"hour": 8, "minute": 55}
